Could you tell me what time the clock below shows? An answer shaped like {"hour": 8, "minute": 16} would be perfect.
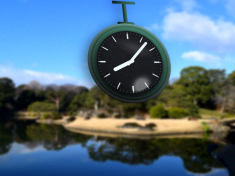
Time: {"hour": 8, "minute": 7}
